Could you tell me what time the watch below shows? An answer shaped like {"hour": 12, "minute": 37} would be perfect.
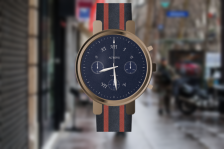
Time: {"hour": 8, "minute": 29}
